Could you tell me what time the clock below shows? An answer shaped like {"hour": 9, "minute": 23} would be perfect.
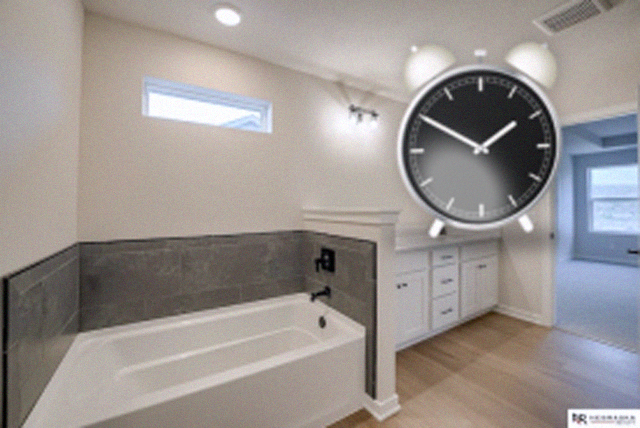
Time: {"hour": 1, "minute": 50}
